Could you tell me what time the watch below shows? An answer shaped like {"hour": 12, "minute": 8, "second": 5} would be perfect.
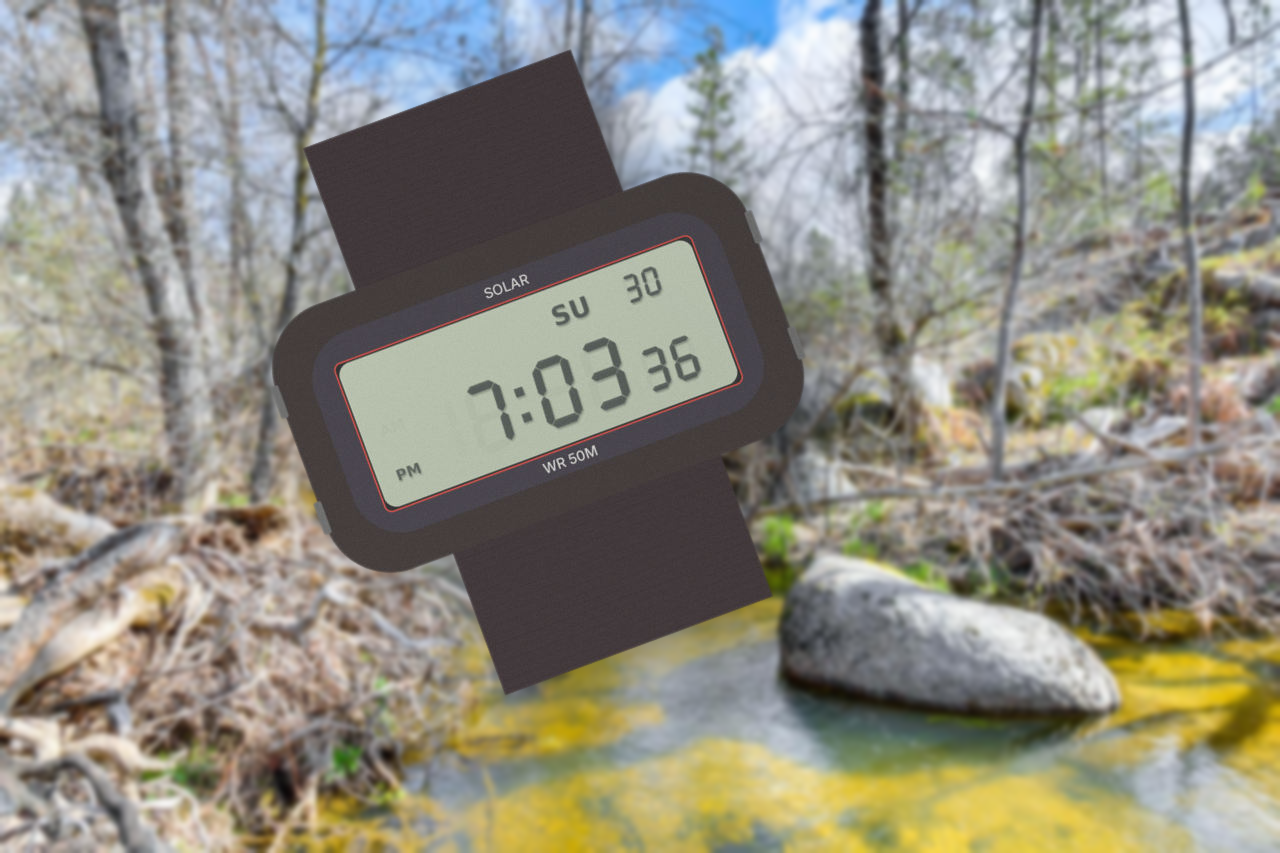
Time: {"hour": 7, "minute": 3, "second": 36}
